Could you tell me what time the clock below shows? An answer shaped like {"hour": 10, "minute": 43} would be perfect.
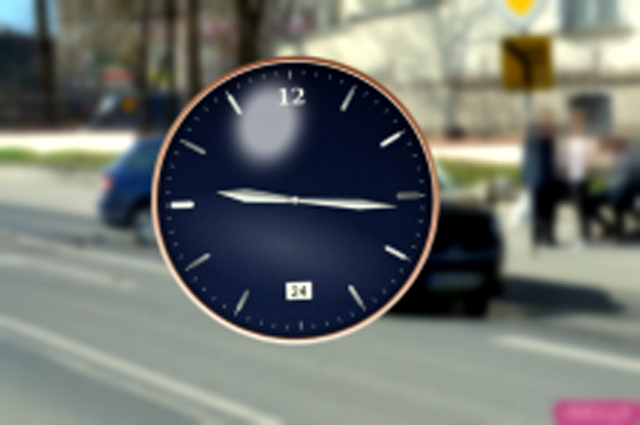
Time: {"hour": 9, "minute": 16}
